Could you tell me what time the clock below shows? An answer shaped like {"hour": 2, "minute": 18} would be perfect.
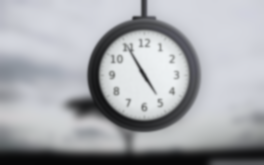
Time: {"hour": 4, "minute": 55}
